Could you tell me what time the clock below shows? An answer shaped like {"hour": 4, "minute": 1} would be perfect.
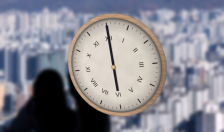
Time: {"hour": 6, "minute": 0}
